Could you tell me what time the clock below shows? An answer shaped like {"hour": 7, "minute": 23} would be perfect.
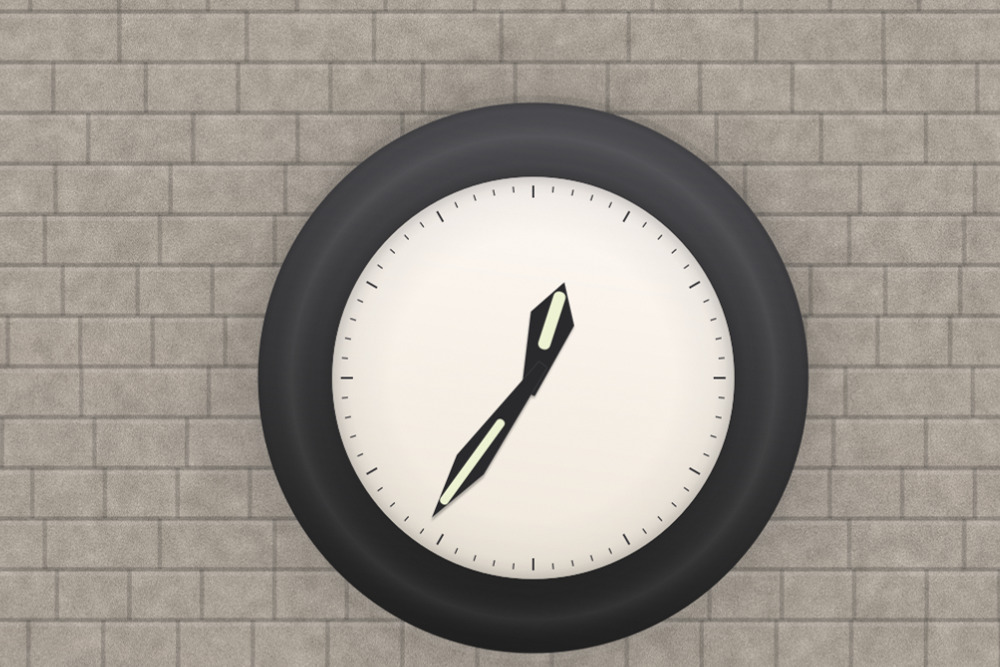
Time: {"hour": 12, "minute": 36}
